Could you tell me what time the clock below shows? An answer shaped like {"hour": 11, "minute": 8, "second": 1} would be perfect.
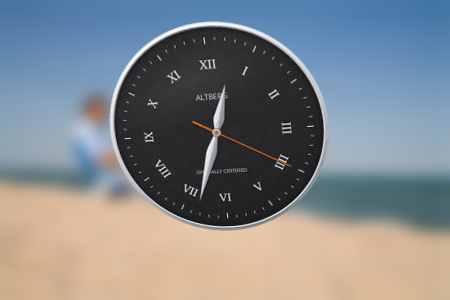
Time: {"hour": 12, "minute": 33, "second": 20}
